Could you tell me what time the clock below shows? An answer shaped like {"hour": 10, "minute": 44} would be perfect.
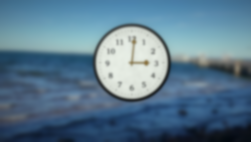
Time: {"hour": 3, "minute": 1}
